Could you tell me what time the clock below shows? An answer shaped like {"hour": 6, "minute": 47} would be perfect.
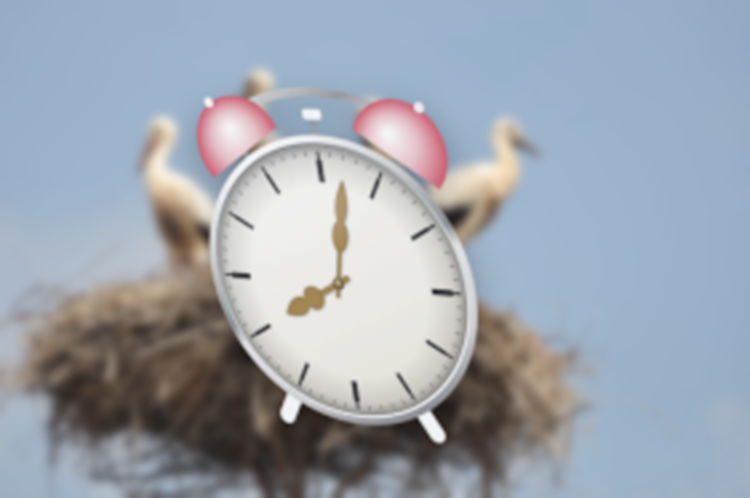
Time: {"hour": 8, "minute": 2}
